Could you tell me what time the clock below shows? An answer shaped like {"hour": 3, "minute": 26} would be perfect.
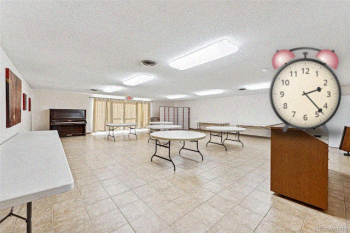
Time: {"hour": 2, "minute": 23}
